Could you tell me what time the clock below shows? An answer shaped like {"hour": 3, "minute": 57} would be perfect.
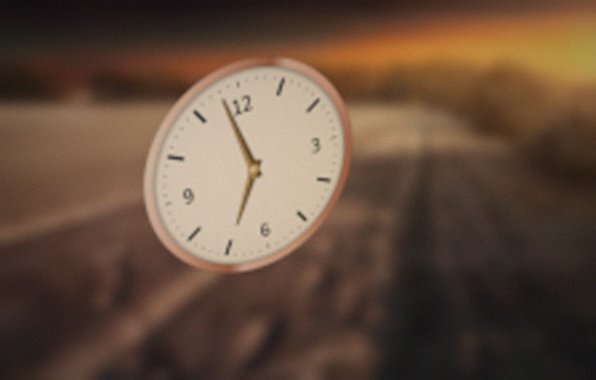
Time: {"hour": 6, "minute": 58}
